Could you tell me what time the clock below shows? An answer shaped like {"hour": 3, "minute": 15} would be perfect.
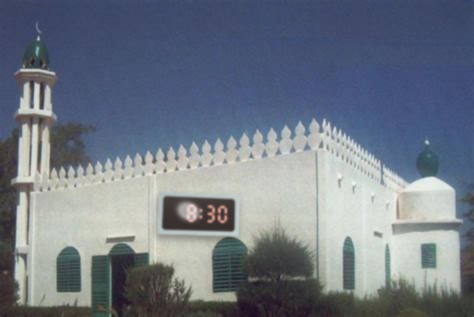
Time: {"hour": 8, "minute": 30}
